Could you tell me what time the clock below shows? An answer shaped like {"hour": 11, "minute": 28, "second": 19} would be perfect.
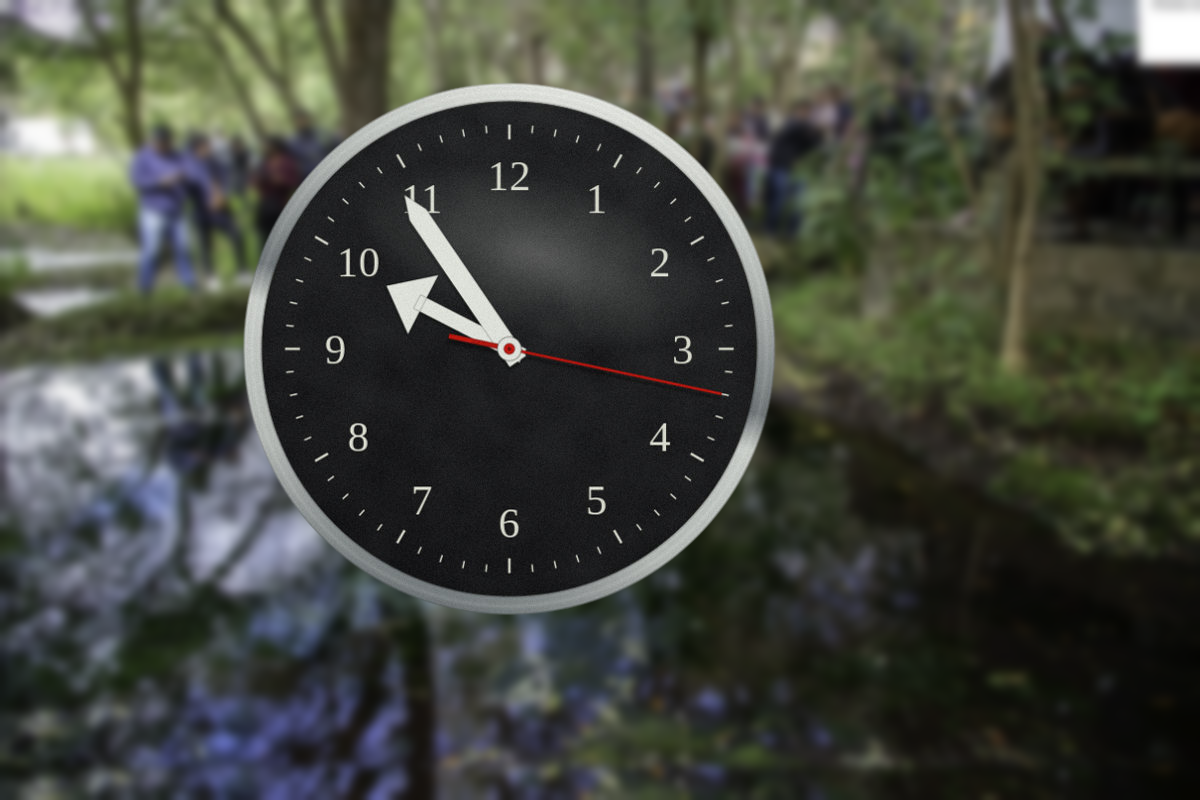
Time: {"hour": 9, "minute": 54, "second": 17}
